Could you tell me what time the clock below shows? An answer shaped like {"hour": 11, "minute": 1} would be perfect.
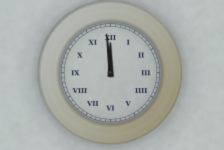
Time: {"hour": 11, "minute": 59}
